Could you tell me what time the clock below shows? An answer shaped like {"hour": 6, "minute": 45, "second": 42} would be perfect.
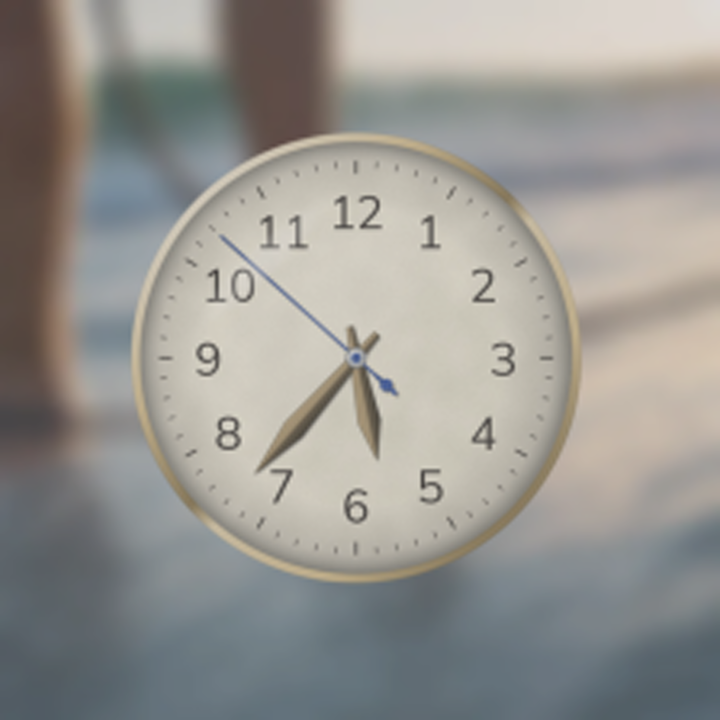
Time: {"hour": 5, "minute": 36, "second": 52}
